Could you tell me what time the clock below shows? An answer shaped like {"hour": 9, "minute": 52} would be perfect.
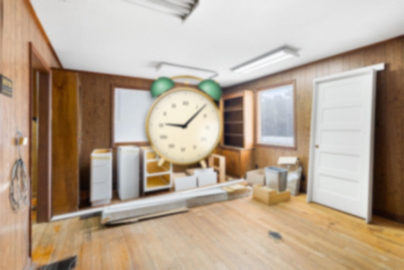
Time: {"hour": 9, "minute": 7}
